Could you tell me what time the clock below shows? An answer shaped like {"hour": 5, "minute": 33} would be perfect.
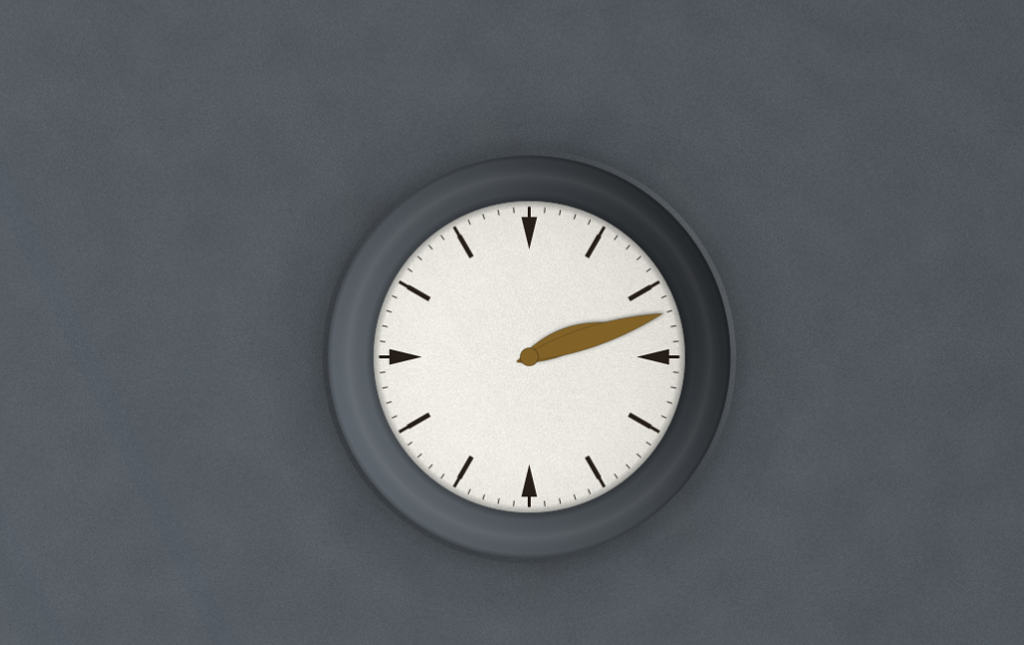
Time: {"hour": 2, "minute": 12}
